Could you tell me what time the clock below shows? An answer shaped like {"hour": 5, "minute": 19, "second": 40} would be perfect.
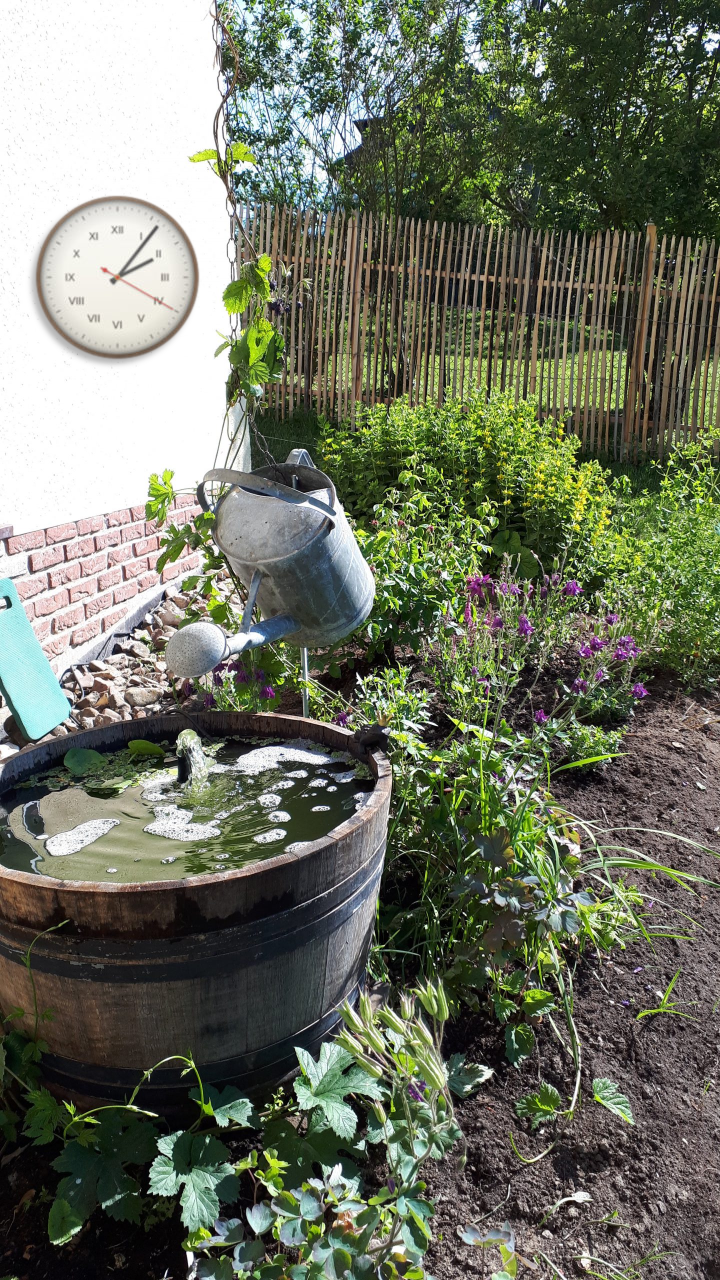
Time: {"hour": 2, "minute": 6, "second": 20}
